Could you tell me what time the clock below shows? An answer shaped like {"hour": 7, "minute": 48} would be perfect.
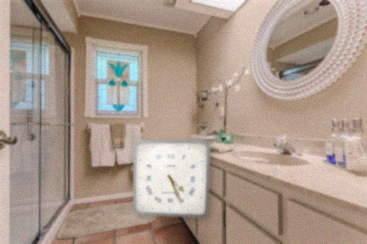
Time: {"hour": 4, "minute": 26}
